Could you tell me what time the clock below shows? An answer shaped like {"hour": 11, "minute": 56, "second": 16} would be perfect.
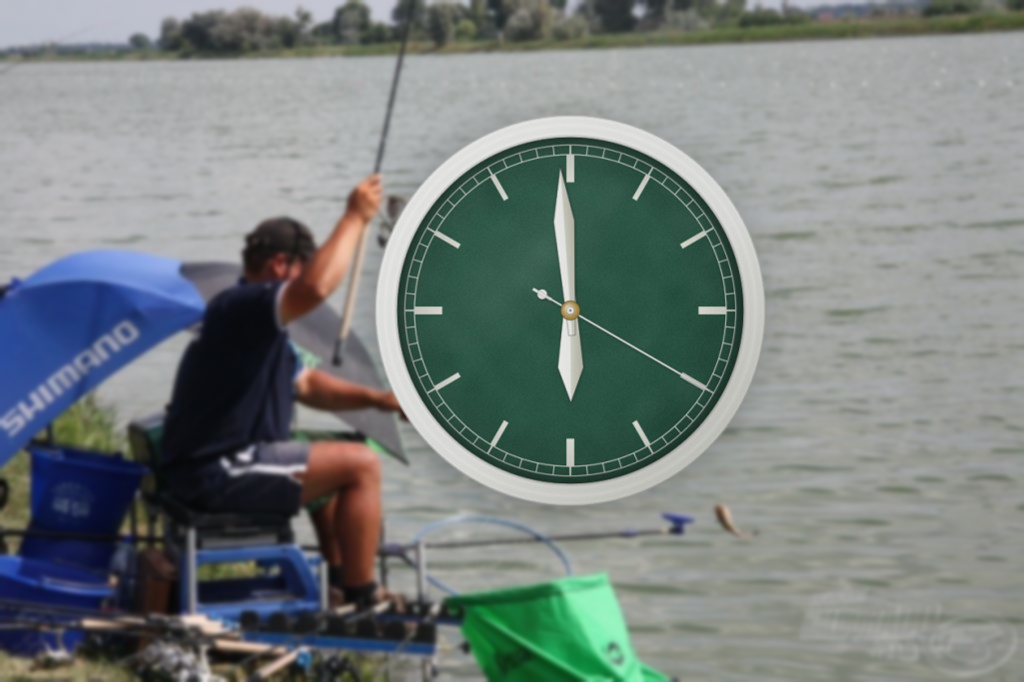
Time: {"hour": 5, "minute": 59, "second": 20}
